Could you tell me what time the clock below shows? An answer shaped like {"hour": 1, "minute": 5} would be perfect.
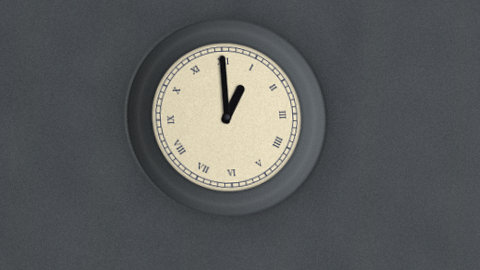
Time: {"hour": 1, "minute": 0}
